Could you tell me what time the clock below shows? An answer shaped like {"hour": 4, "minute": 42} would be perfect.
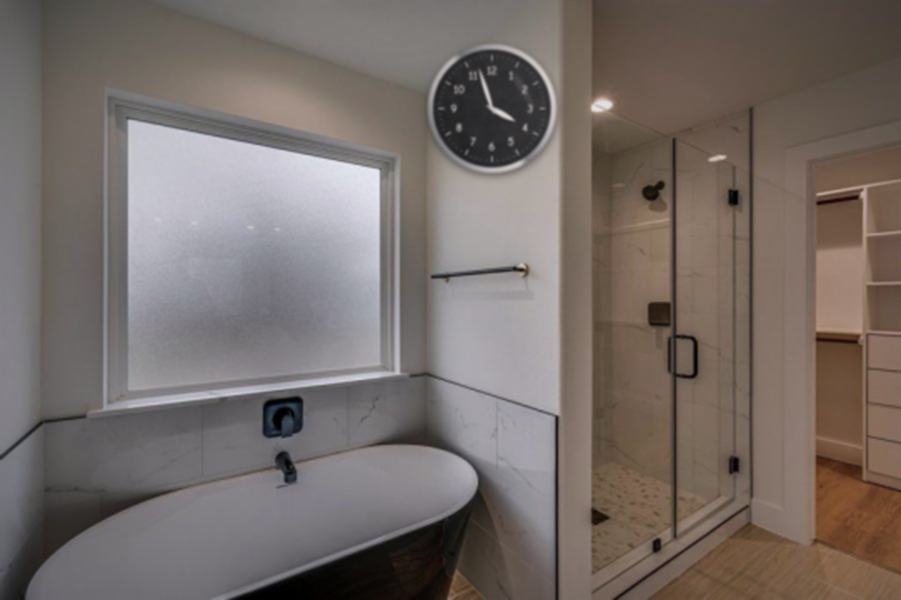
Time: {"hour": 3, "minute": 57}
